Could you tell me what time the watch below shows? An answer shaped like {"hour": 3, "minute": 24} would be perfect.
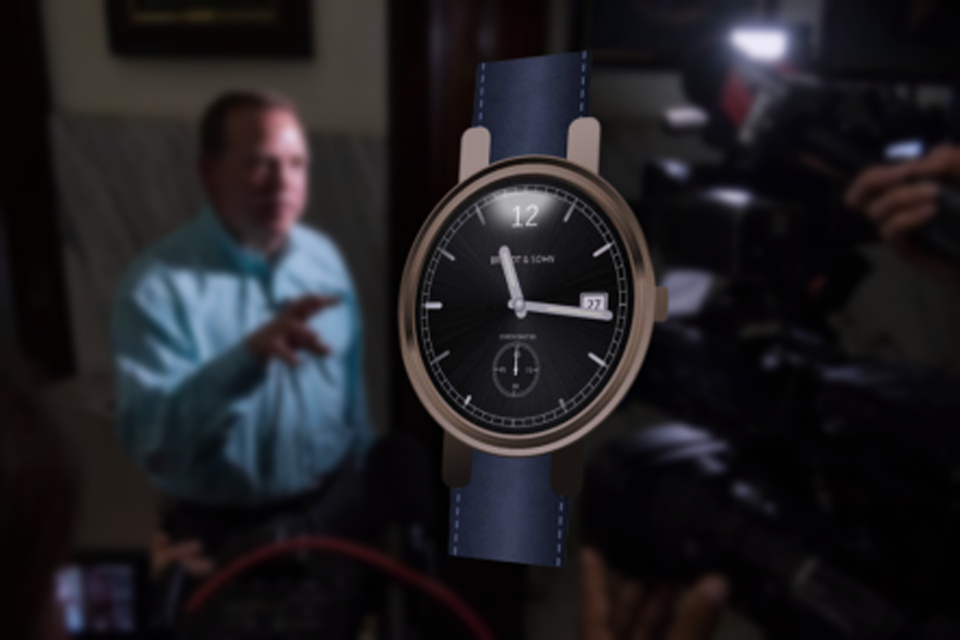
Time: {"hour": 11, "minute": 16}
